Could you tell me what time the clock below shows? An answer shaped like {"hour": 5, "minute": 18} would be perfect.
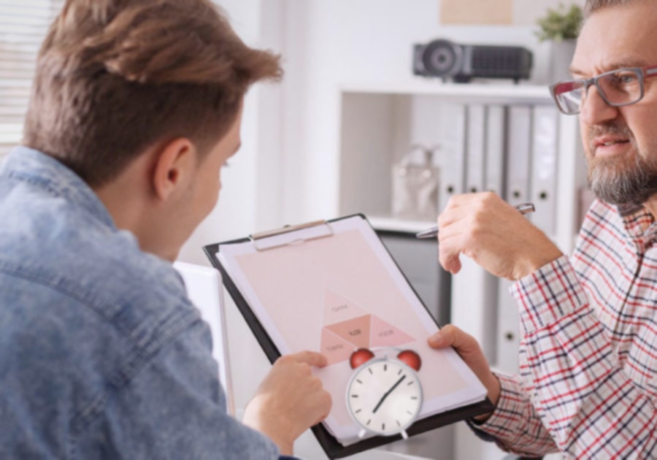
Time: {"hour": 7, "minute": 7}
